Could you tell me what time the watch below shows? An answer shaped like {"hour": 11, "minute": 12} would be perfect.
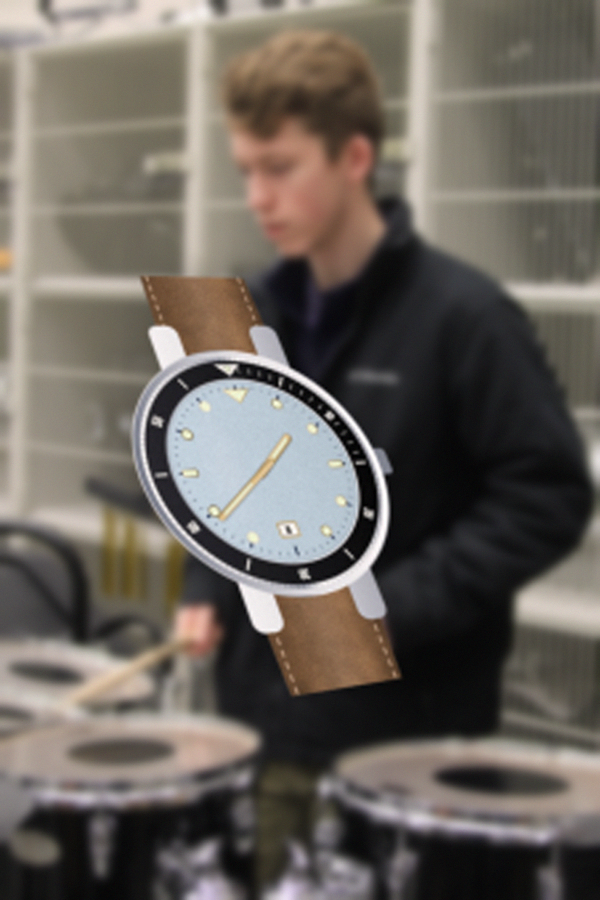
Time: {"hour": 1, "minute": 39}
